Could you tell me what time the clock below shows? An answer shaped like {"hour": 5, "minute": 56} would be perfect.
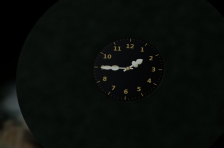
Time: {"hour": 1, "minute": 45}
